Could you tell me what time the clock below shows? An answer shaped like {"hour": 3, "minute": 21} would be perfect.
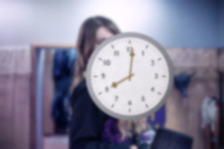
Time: {"hour": 8, "minute": 1}
